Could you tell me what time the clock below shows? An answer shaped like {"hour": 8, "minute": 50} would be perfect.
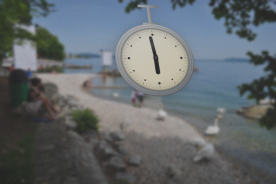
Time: {"hour": 5, "minute": 59}
